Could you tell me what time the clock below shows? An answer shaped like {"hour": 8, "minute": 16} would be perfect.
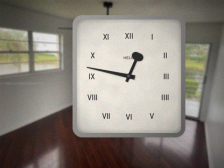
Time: {"hour": 12, "minute": 47}
